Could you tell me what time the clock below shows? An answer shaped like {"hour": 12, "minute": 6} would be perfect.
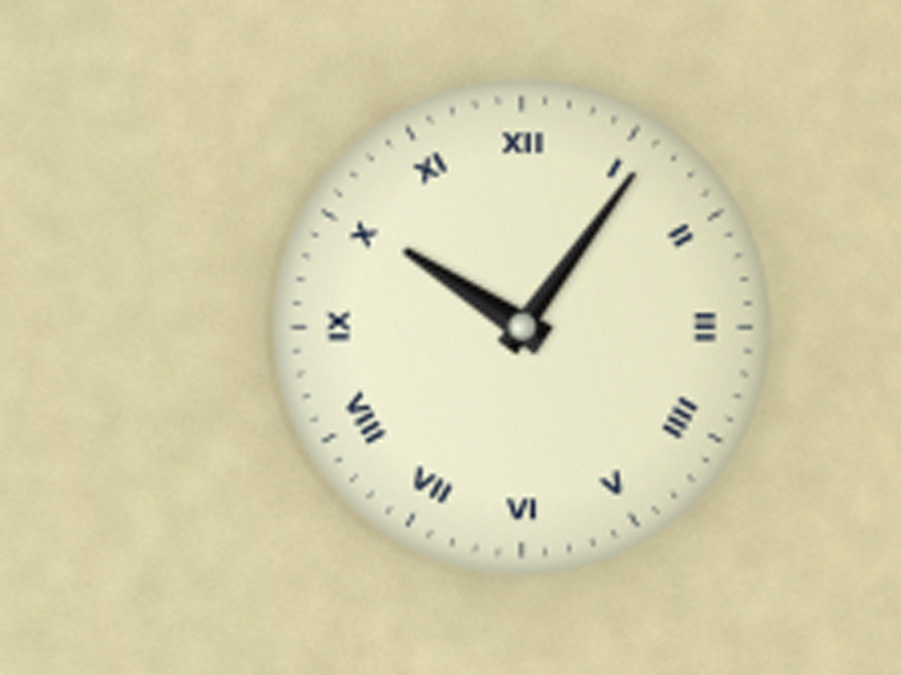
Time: {"hour": 10, "minute": 6}
